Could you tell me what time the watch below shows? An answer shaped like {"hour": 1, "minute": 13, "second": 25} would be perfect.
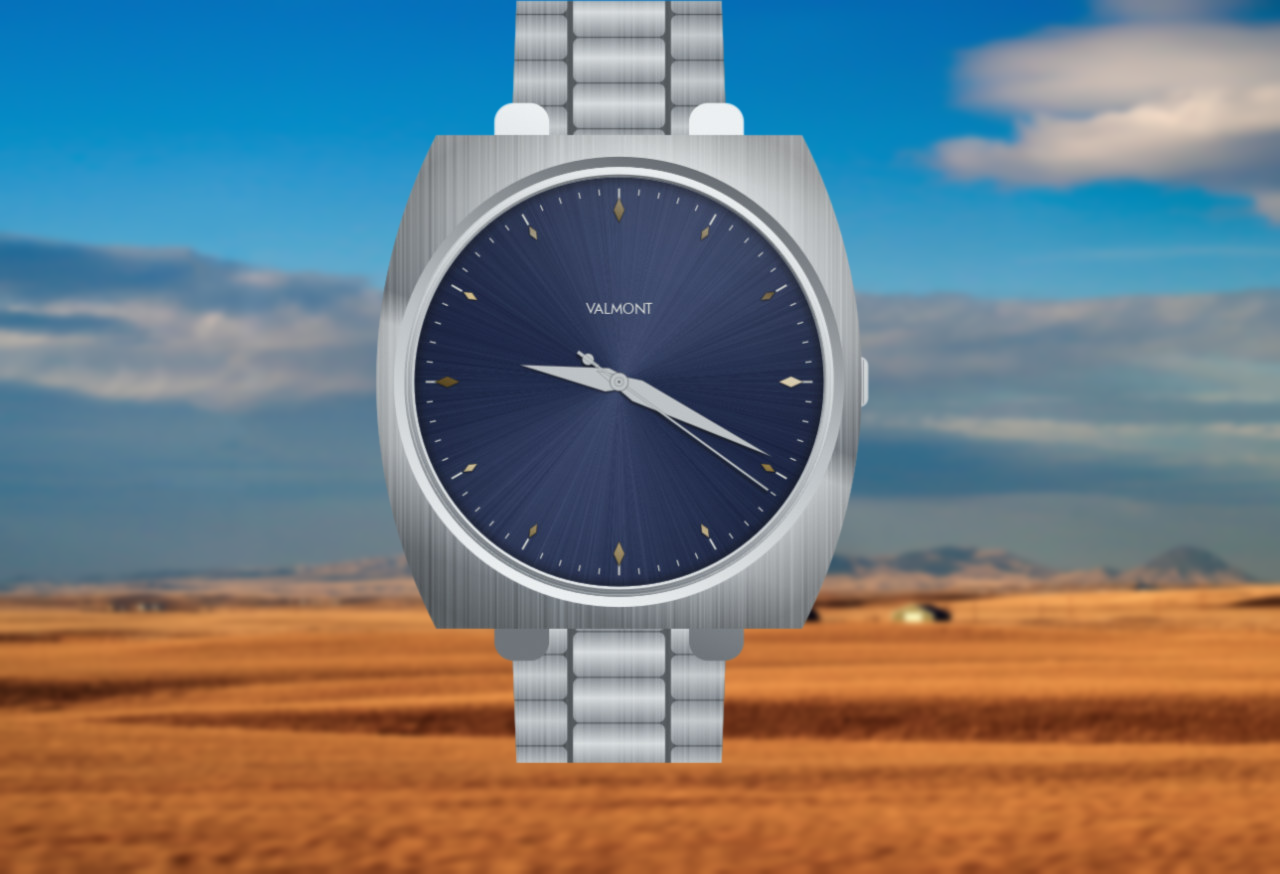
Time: {"hour": 9, "minute": 19, "second": 21}
